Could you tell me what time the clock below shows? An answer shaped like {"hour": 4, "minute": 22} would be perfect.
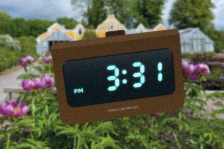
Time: {"hour": 3, "minute": 31}
